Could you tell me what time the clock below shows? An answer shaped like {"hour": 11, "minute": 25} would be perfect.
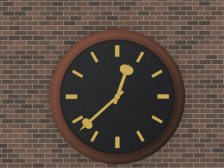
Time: {"hour": 12, "minute": 38}
